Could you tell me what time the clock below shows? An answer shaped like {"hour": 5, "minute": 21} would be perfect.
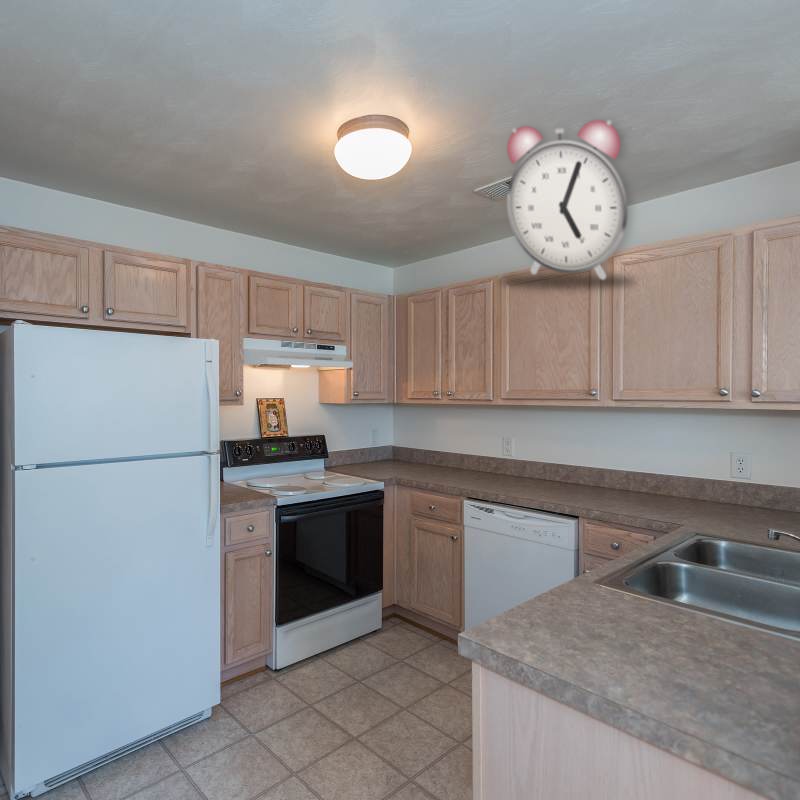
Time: {"hour": 5, "minute": 4}
